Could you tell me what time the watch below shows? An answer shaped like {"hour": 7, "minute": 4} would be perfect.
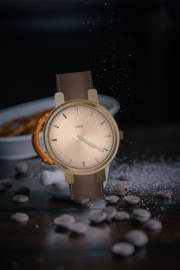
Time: {"hour": 4, "minute": 21}
